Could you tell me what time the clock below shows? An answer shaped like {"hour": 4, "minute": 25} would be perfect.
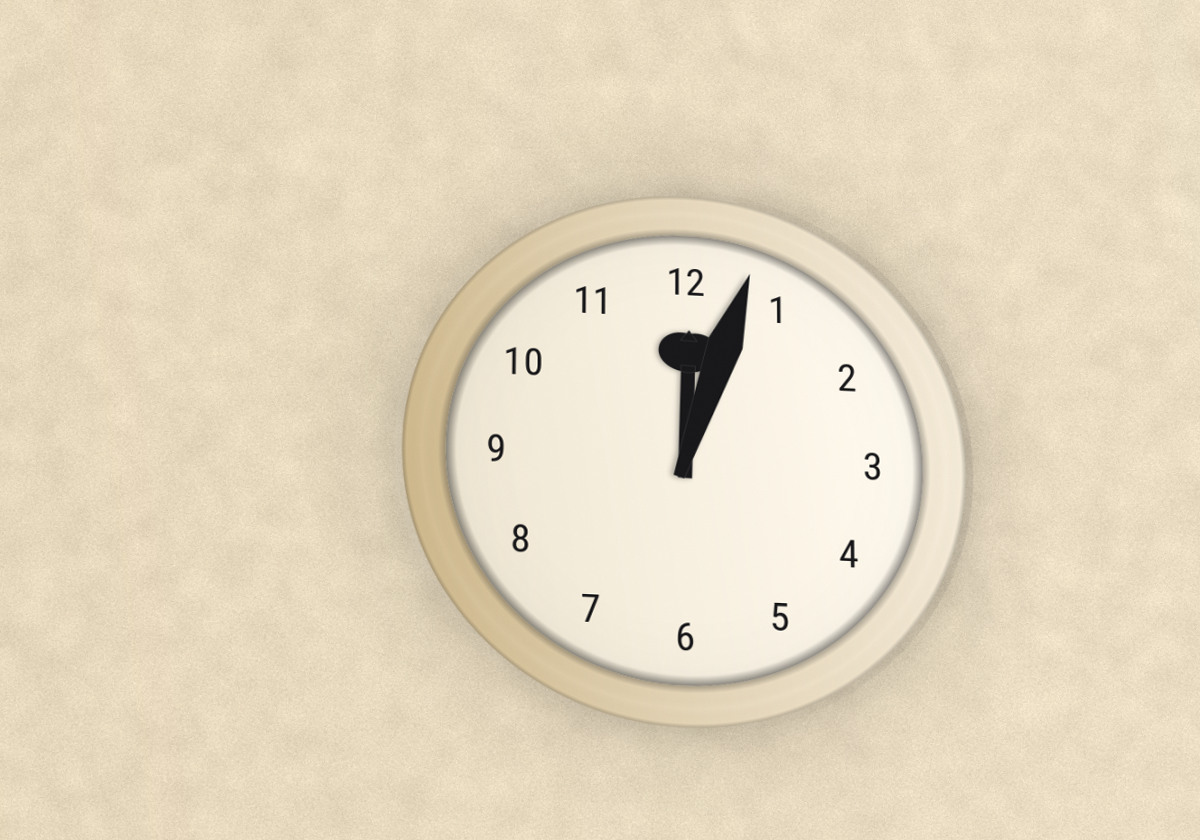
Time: {"hour": 12, "minute": 3}
